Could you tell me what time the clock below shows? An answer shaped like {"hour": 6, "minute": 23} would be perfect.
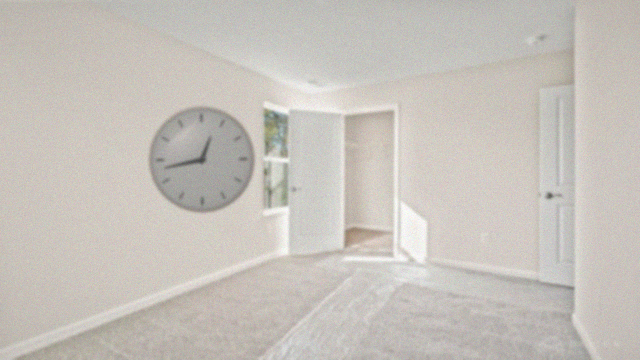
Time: {"hour": 12, "minute": 43}
